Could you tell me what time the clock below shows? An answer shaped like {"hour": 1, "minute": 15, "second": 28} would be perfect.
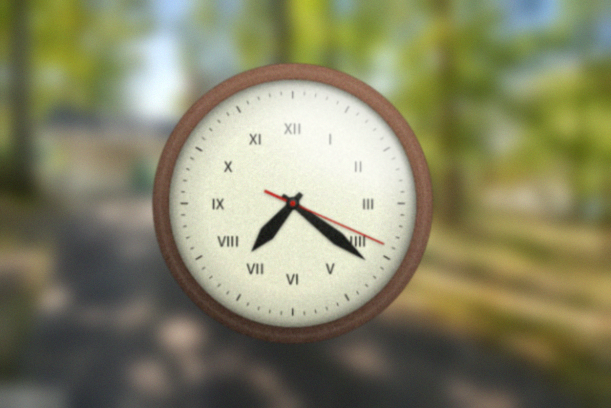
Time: {"hour": 7, "minute": 21, "second": 19}
